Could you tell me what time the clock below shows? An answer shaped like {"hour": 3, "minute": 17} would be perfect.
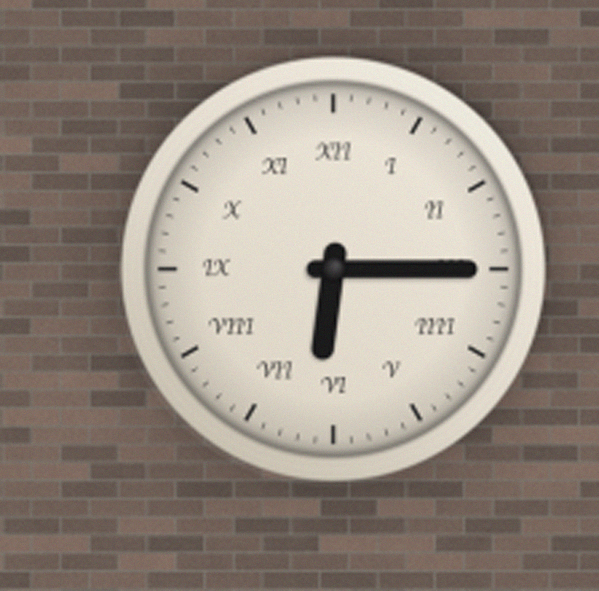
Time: {"hour": 6, "minute": 15}
